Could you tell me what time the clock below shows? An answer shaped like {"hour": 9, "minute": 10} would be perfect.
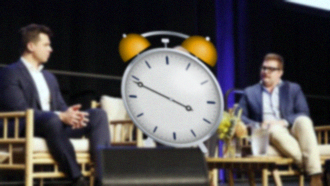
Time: {"hour": 3, "minute": 49}
